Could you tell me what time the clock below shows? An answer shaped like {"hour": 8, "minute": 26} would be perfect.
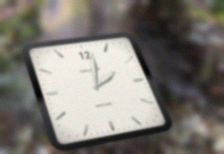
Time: {"hour": 2, "minute": 2}
